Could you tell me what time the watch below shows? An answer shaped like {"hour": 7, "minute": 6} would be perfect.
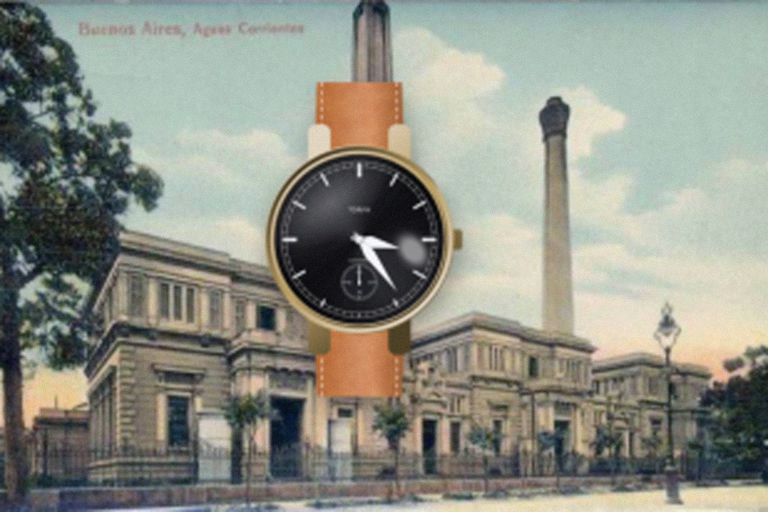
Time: {"hour": 3, "minute": 24}
